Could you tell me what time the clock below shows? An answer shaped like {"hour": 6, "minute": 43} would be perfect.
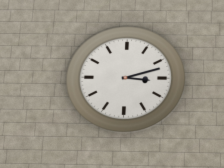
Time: {"hour": 3, "minute": 12}
